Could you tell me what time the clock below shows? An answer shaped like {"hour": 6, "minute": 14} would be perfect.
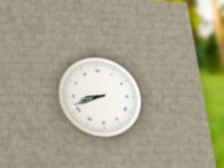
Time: {"hour": 8, "minute": 42}
